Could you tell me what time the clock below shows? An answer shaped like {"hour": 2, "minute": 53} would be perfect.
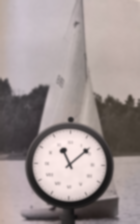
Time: {"hour": 11, "minute": 8}
